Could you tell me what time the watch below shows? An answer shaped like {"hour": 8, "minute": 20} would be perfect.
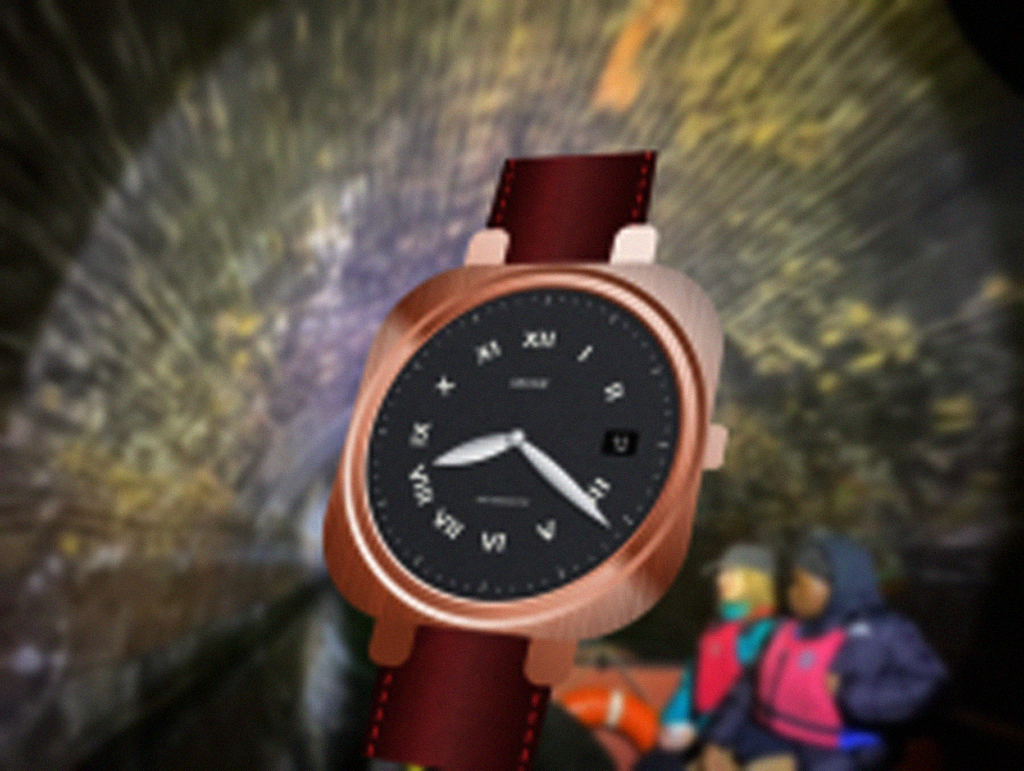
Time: {"hour": 8, "minute": 21}
